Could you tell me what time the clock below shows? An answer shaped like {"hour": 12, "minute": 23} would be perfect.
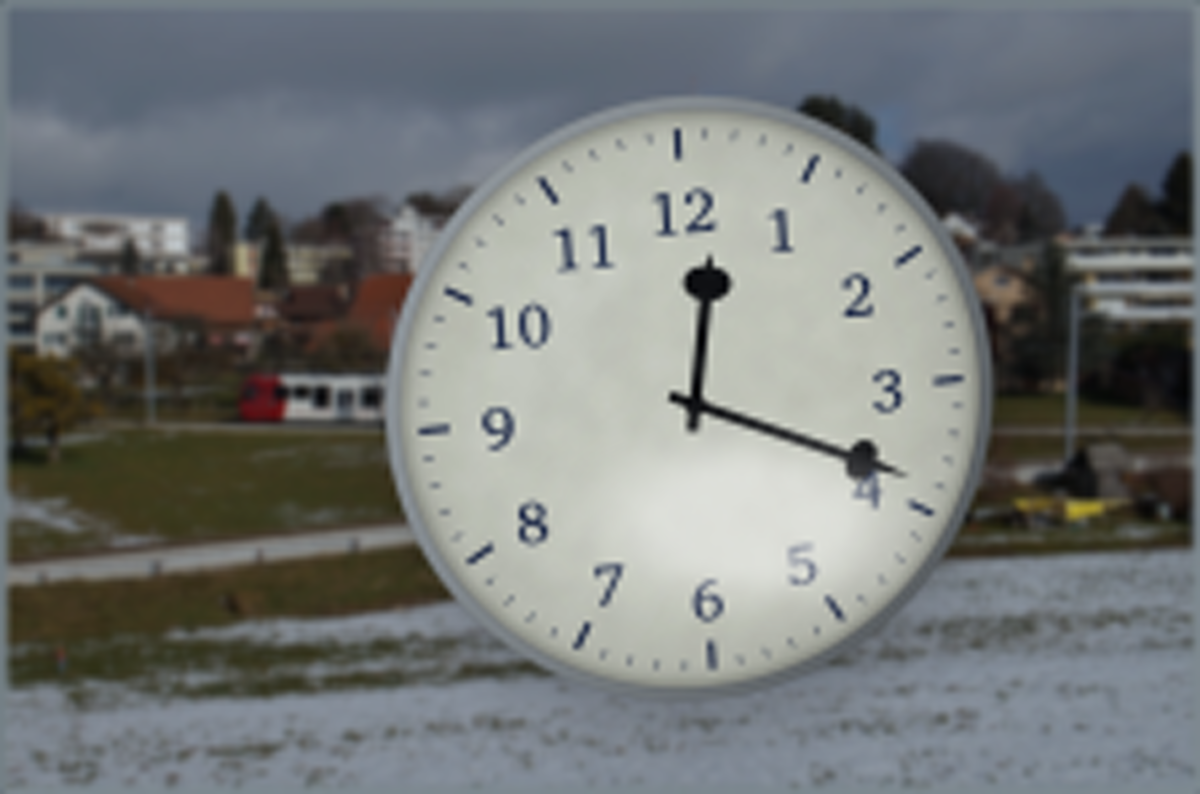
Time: {"hour": 12, "minute": 19}
